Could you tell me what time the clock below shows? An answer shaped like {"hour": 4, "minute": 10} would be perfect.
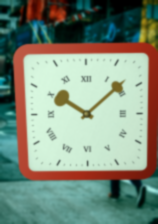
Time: {"hour": 10, "minute": 8}
